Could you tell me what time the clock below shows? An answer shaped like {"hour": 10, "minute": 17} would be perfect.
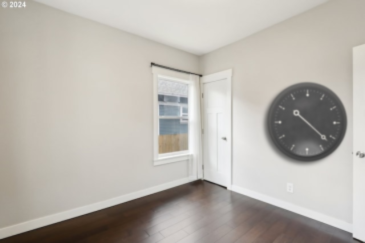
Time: {"hour": 10, "minute": 22}
